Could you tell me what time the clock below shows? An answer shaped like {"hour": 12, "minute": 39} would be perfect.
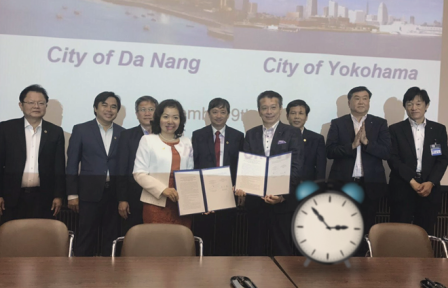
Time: {"hour": 2, "minute": 53}
